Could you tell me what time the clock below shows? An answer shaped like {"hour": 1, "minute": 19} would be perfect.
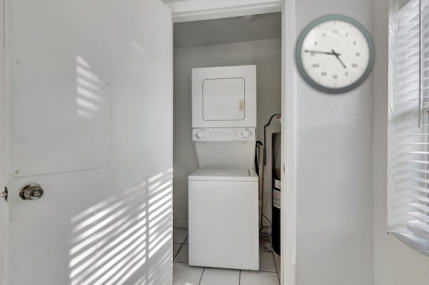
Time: {"hour": 4, "minute": 46}
